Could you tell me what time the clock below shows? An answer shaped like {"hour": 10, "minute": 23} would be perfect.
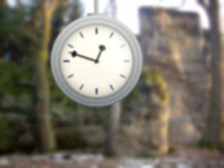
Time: {"hour": 12, "minute": 48}
